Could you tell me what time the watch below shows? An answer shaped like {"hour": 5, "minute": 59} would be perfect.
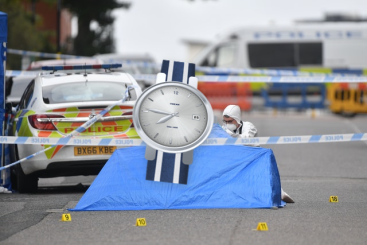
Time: {"hour": 7, "minute": 46}
